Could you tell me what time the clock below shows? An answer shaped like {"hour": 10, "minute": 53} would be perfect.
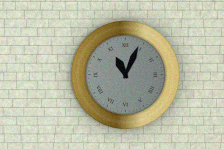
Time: {"hour": 11, "minute": 4}
